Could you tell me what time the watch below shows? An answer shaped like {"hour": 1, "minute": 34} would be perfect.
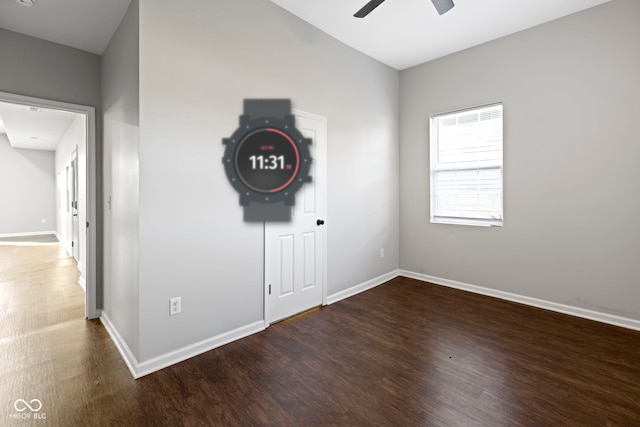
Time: {"hour": 11, "minute": 31}
